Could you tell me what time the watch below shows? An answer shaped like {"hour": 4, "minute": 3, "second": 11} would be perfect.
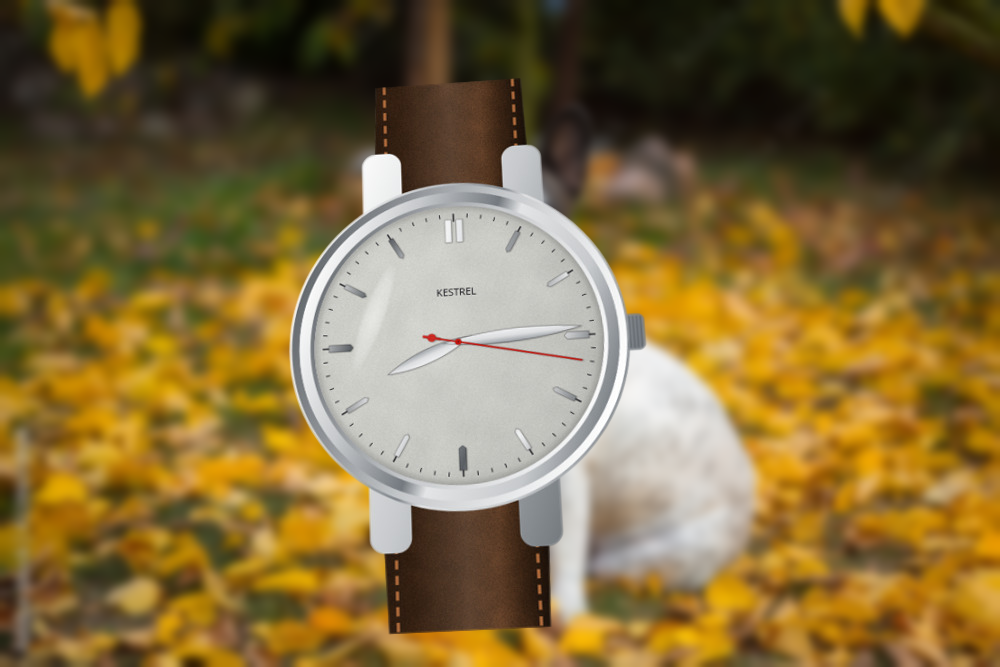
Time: {"hour": 8, "minute": 14, "second": 17}
